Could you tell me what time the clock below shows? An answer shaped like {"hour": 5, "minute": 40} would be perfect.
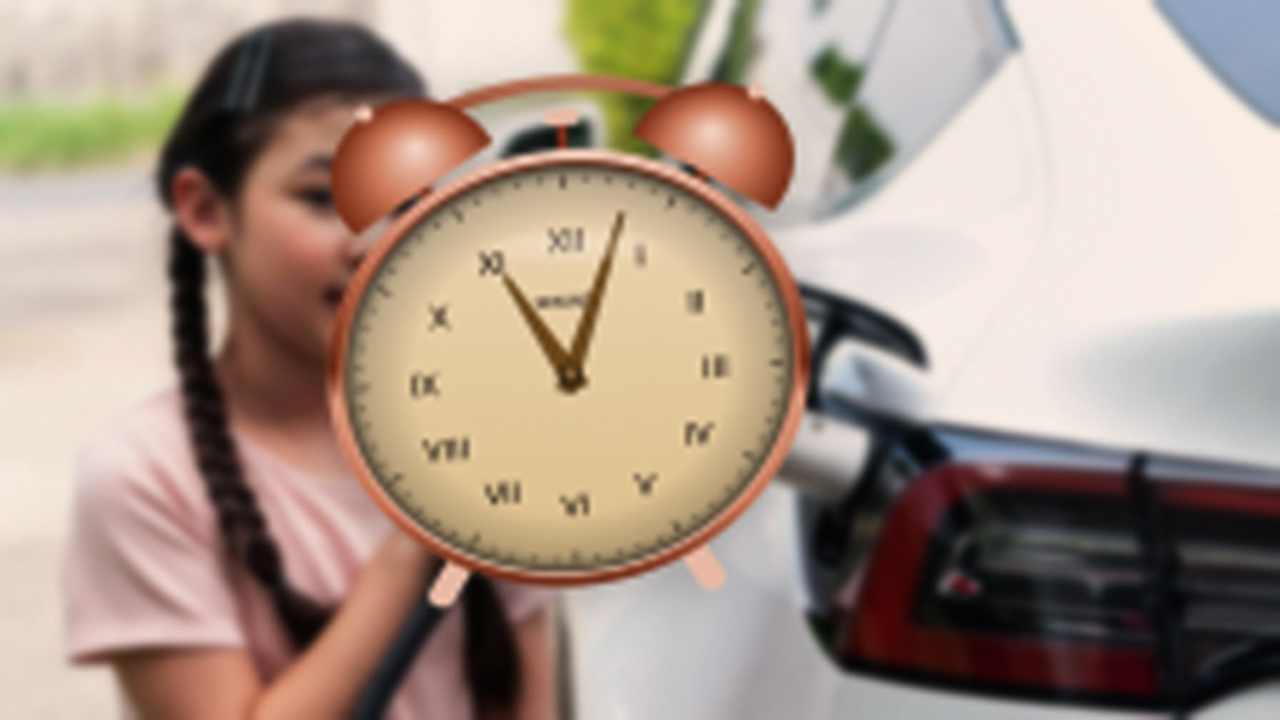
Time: {"hour": 11, "minute": 3}
